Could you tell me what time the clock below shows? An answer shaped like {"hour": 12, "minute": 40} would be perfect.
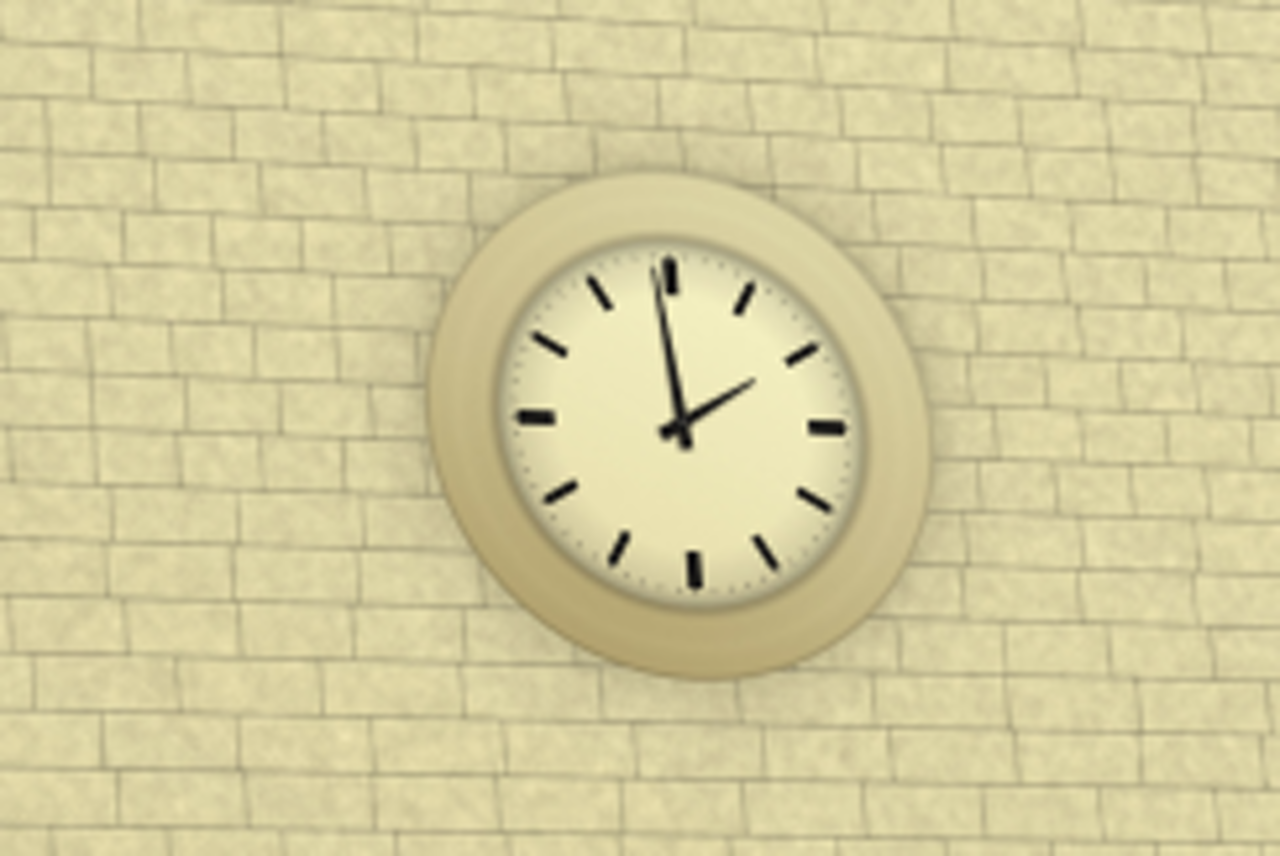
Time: {"hour": 1, "minute": 59}
